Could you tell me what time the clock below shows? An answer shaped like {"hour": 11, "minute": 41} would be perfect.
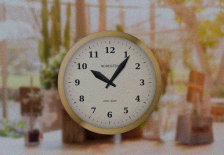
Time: {"hour": 10, "minute": 6}
